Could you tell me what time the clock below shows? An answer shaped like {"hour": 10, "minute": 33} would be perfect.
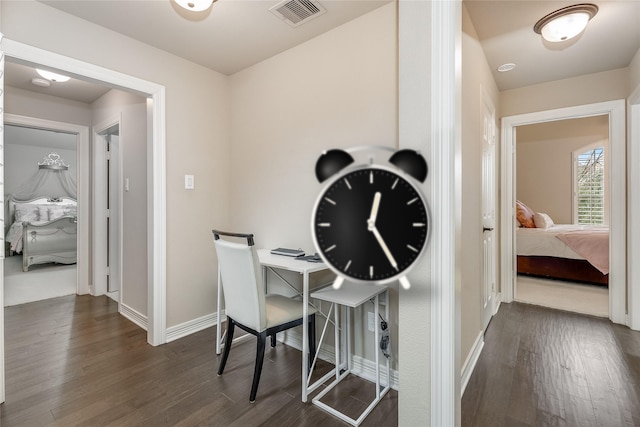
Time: {"hour": 12, "minute": 25}
